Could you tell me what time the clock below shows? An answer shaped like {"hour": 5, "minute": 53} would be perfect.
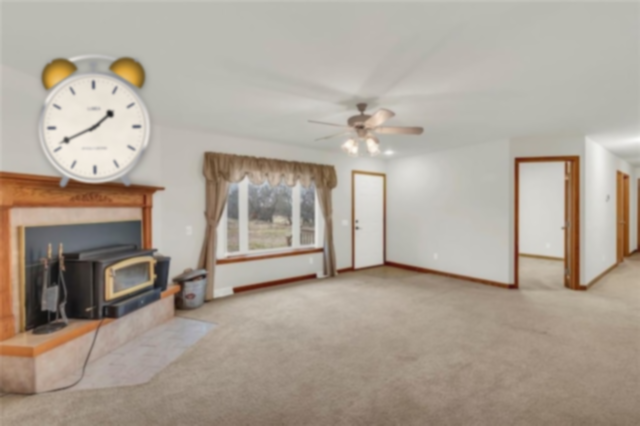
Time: {"hour": 1, "minute": 41}
